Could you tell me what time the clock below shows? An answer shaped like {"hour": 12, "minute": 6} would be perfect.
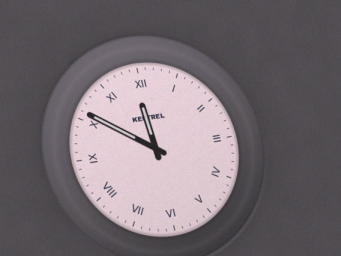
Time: {"hour": 11, "minute": 51}
